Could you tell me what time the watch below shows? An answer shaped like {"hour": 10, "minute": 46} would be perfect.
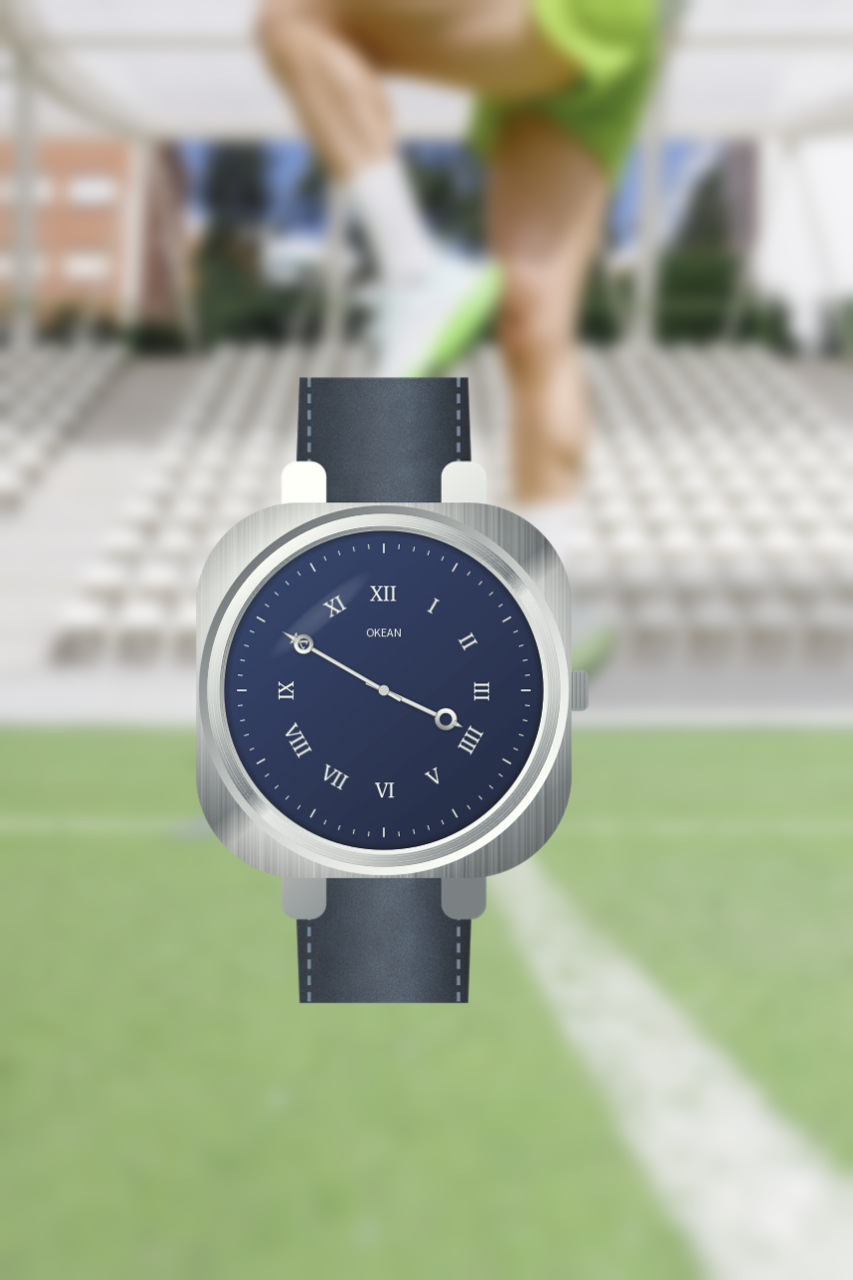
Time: {"hour": 3, "minute": 50}
